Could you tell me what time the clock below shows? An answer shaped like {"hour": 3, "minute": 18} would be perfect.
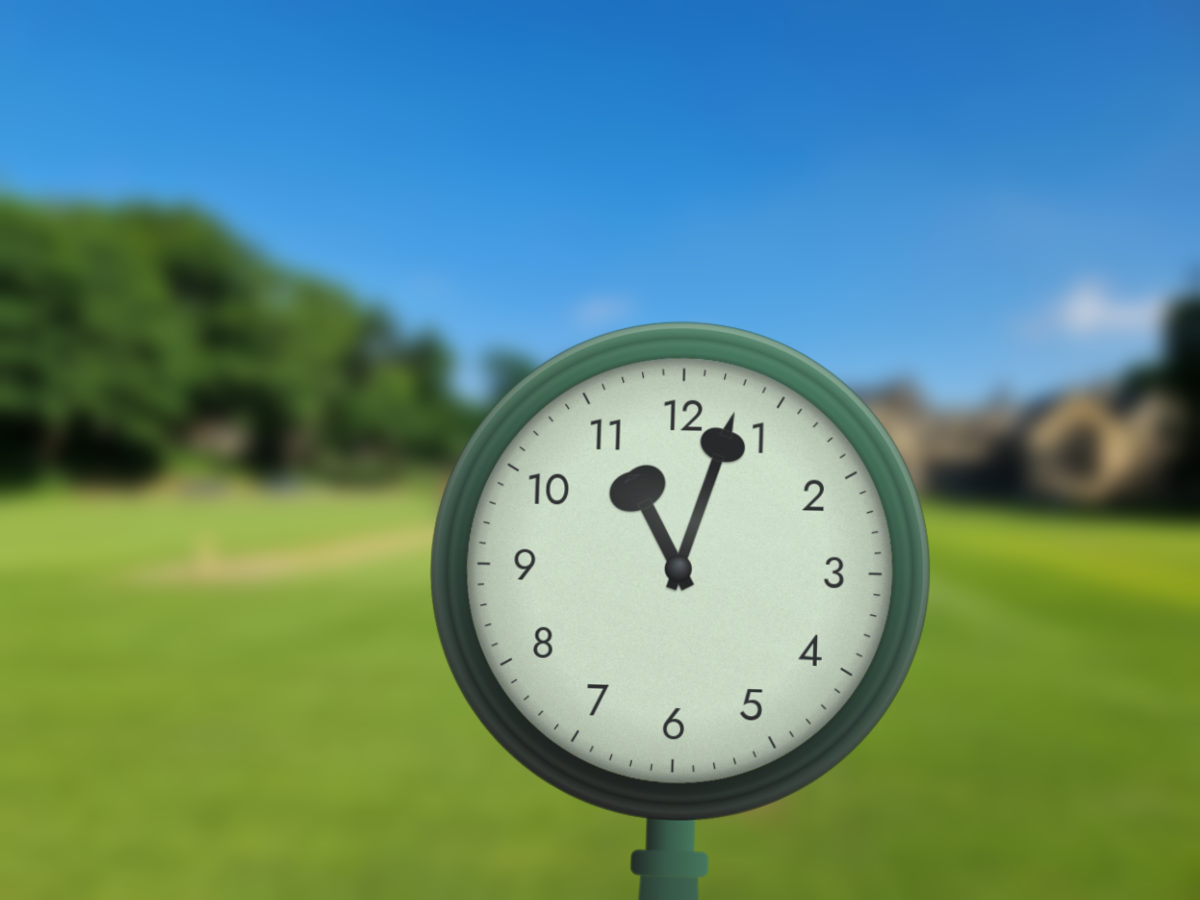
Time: {"hour": 11, "minute": 3}
